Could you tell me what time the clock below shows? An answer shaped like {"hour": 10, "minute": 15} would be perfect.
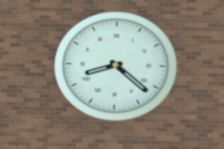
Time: {"hour": 8, "minute": 22}
